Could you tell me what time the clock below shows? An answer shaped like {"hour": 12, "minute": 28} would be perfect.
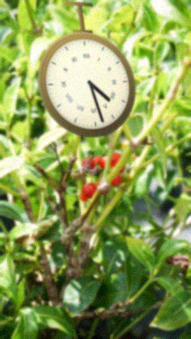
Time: {"hour": 4, "minute": 28}
